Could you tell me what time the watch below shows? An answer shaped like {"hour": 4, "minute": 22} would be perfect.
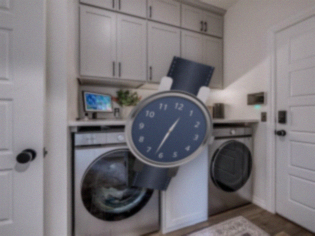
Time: {"hour": 12, "minute": 32}
